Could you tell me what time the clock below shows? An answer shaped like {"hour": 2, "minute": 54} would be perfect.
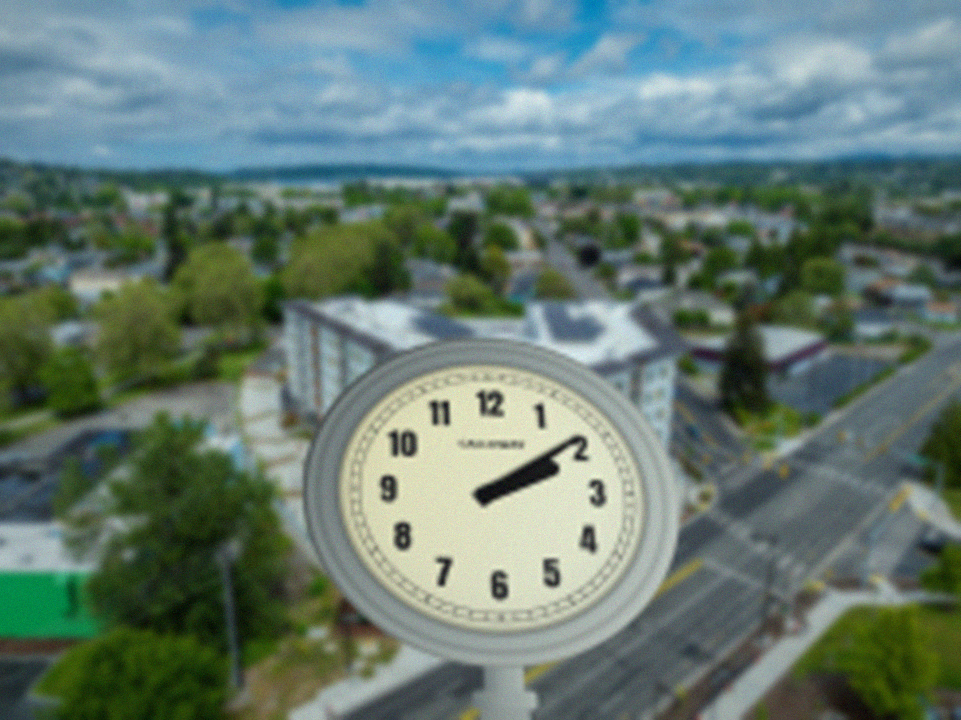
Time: {"hour": 2, "minute": 9}
